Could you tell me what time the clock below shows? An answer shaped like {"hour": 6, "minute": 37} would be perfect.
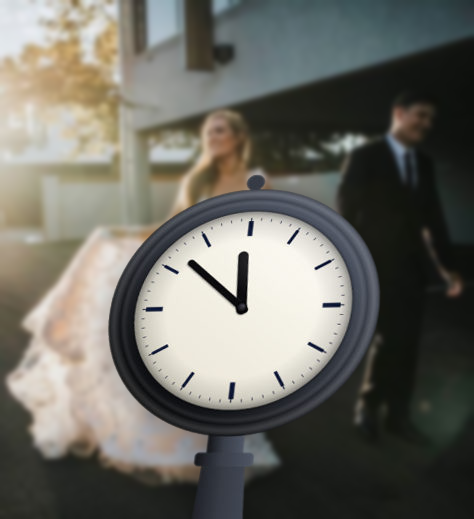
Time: {"hour": 11, "minute": 52}
